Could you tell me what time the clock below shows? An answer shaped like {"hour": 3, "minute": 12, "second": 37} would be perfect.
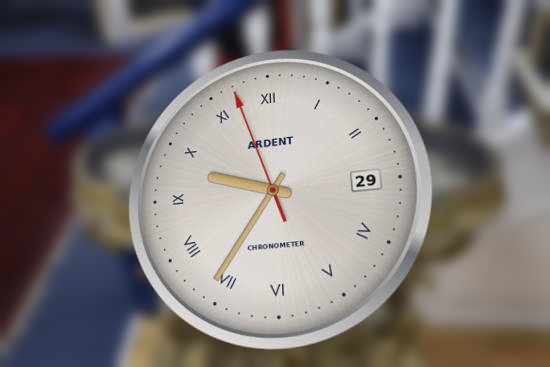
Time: {"hour": 9, "minute": 35, "second": 57}
